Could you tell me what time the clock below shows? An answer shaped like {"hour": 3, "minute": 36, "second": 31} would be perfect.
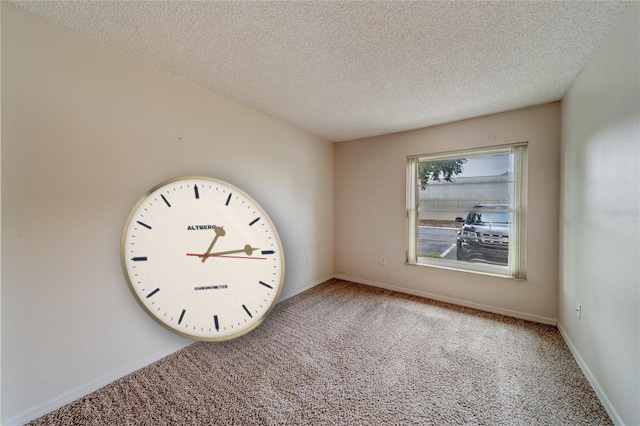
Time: {"hour": 1, "minute": 14, "second": 16}
